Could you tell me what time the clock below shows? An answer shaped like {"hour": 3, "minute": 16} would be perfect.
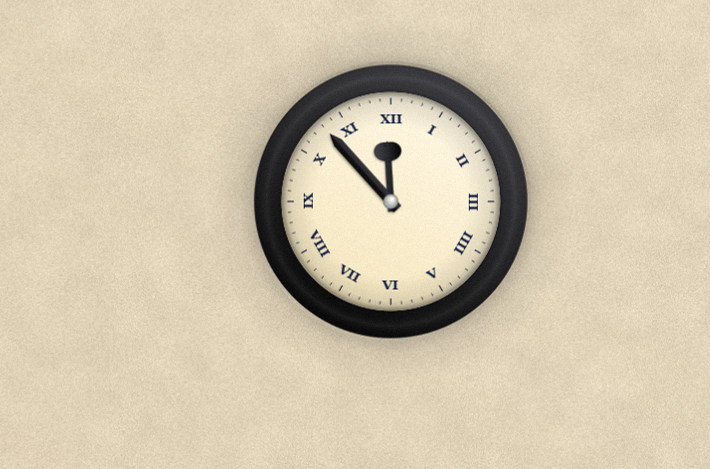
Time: {"hour": 11, "minute": 53}
